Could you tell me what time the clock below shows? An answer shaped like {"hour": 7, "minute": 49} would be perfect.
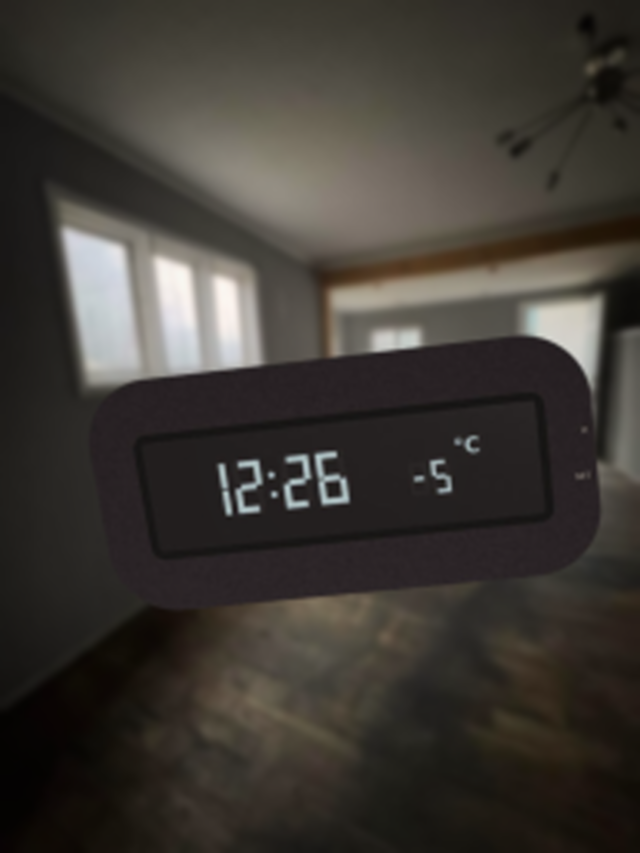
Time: {"hour": 12, "minute": 26}
